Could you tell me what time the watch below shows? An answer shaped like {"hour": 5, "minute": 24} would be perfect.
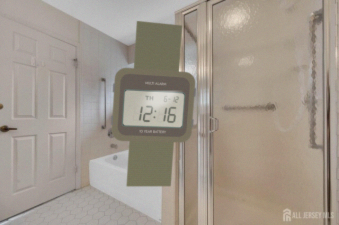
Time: {"hour": 12, "minute": 16}
